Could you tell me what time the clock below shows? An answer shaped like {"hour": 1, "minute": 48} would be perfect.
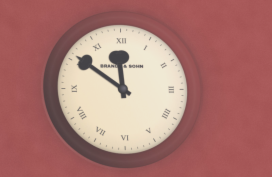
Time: {"hour": 11, "minute": 51}
